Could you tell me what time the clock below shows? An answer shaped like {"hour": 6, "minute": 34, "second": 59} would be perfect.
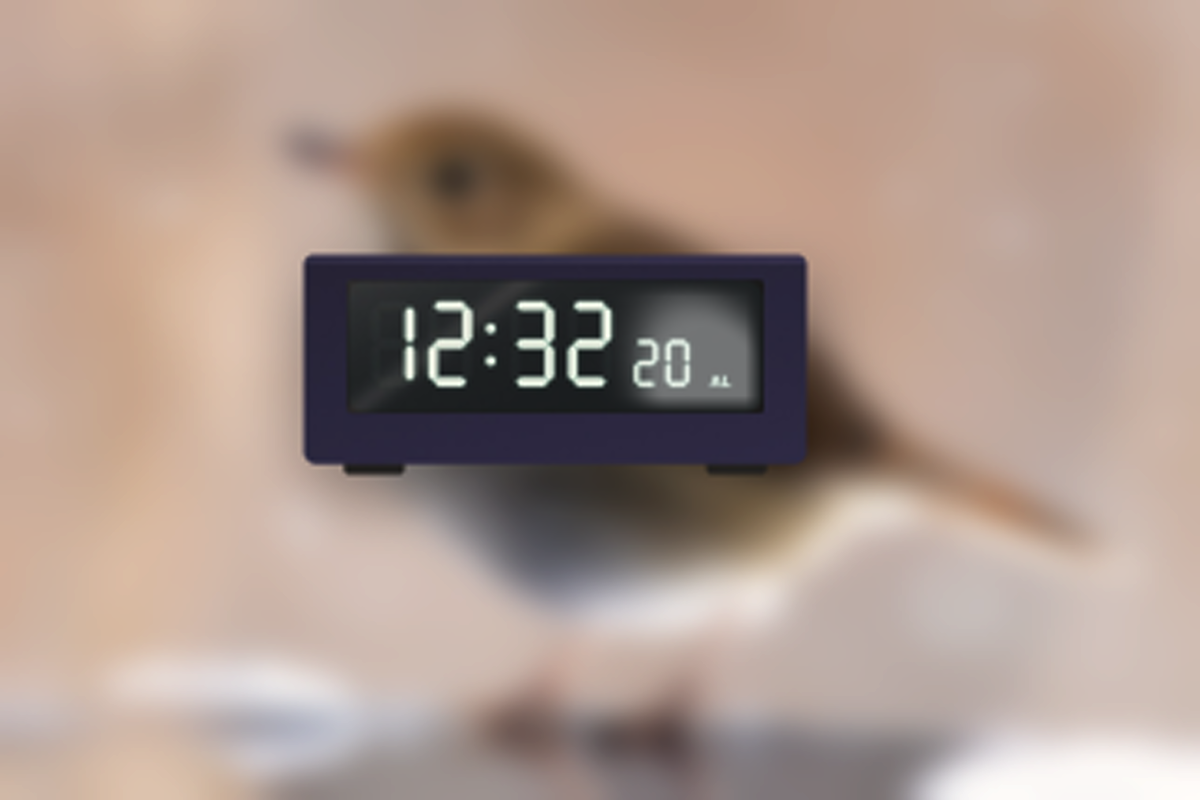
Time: {"hour": 12, "minute": 32, "second": 20}
